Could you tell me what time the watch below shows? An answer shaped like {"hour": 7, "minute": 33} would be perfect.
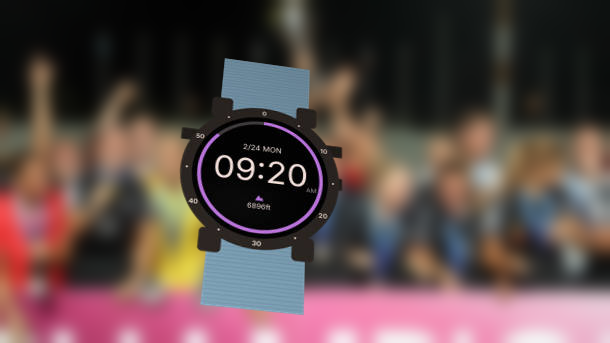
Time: {"hour": 9, "minute": 20}
